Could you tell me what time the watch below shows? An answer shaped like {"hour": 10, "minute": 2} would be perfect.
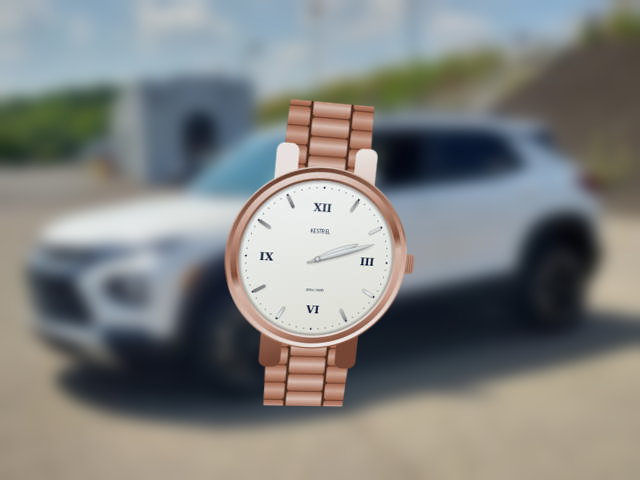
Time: {"hour": 2, "minute": 12}
